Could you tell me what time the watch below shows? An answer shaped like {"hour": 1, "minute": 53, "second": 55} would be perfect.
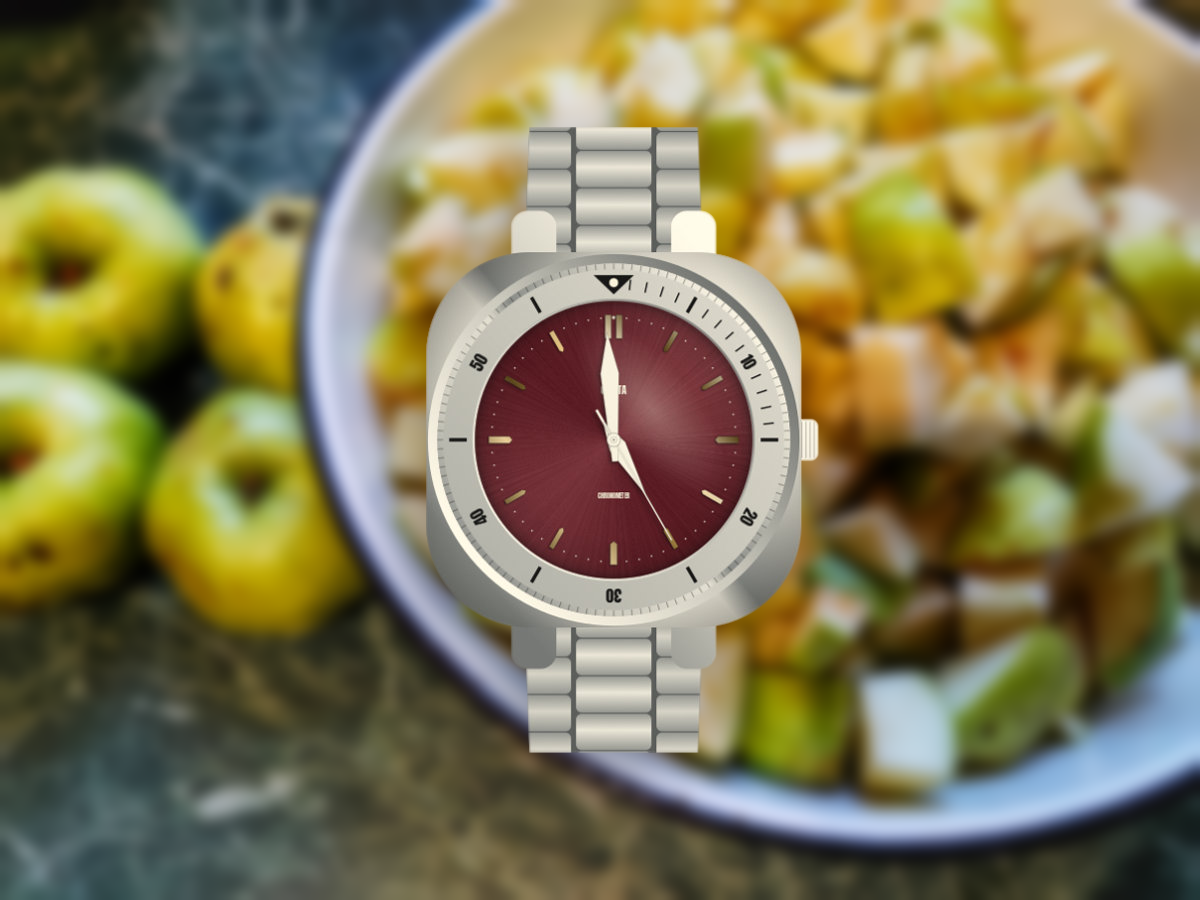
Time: {"hour": 4, "minute": 59, "second": 25}
